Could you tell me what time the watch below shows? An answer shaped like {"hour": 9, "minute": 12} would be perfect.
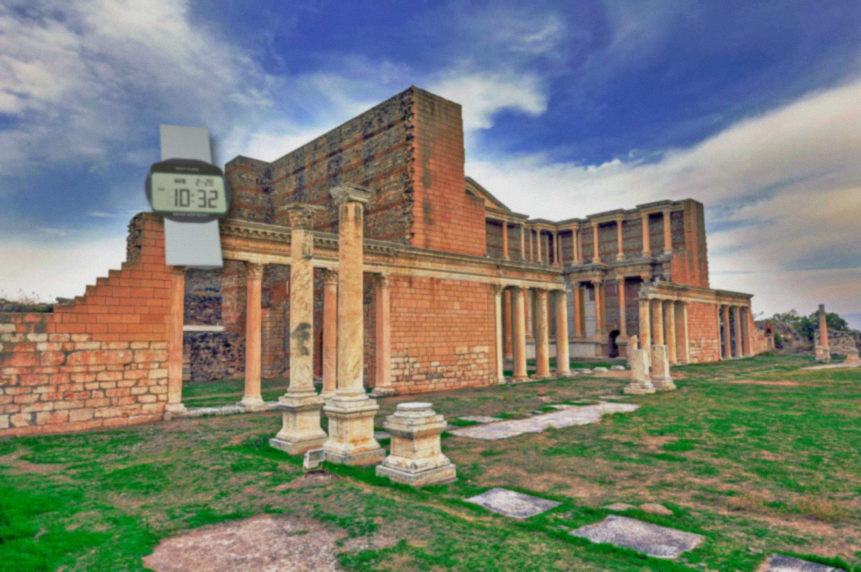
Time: {"hour": 10, "minute": 32}
